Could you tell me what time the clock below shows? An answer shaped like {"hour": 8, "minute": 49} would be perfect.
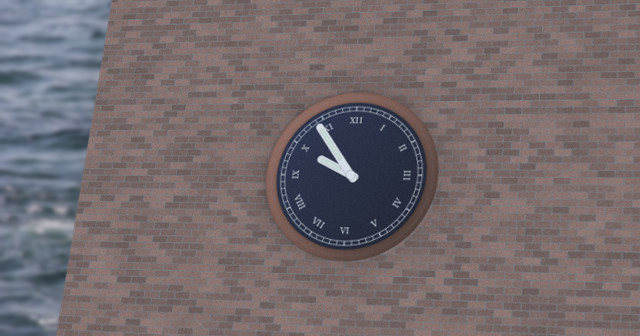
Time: {"hour": 9, "minute": 54}
